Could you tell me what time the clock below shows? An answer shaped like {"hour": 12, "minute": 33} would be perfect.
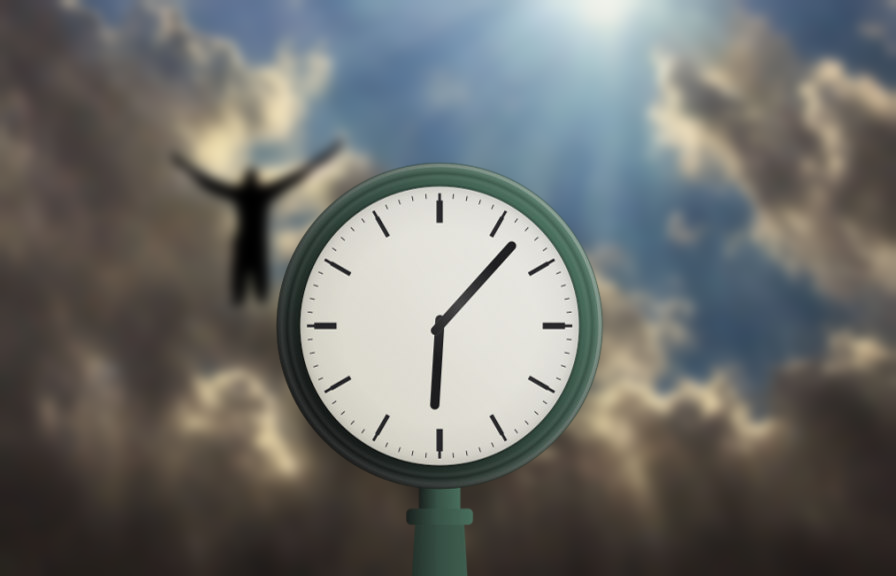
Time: {"hour": 6, "minute": 7}
